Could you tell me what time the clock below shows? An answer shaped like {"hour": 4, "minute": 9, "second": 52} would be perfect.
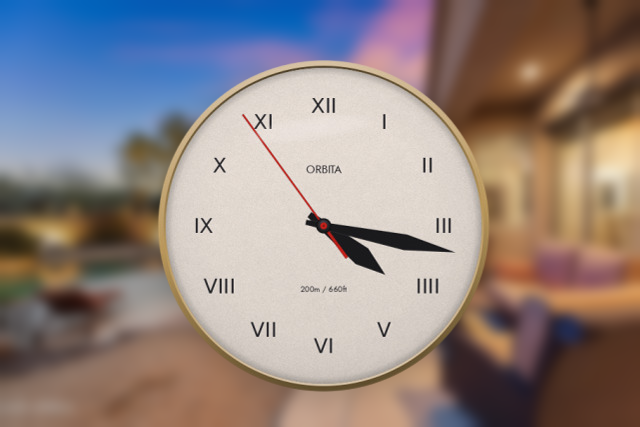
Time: {"hour": 4, "minute": 16, "second": 54}
